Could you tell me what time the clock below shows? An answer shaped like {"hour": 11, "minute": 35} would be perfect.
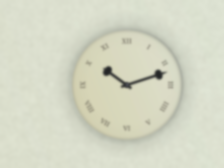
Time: {"hour": 10, "minute": 12}
